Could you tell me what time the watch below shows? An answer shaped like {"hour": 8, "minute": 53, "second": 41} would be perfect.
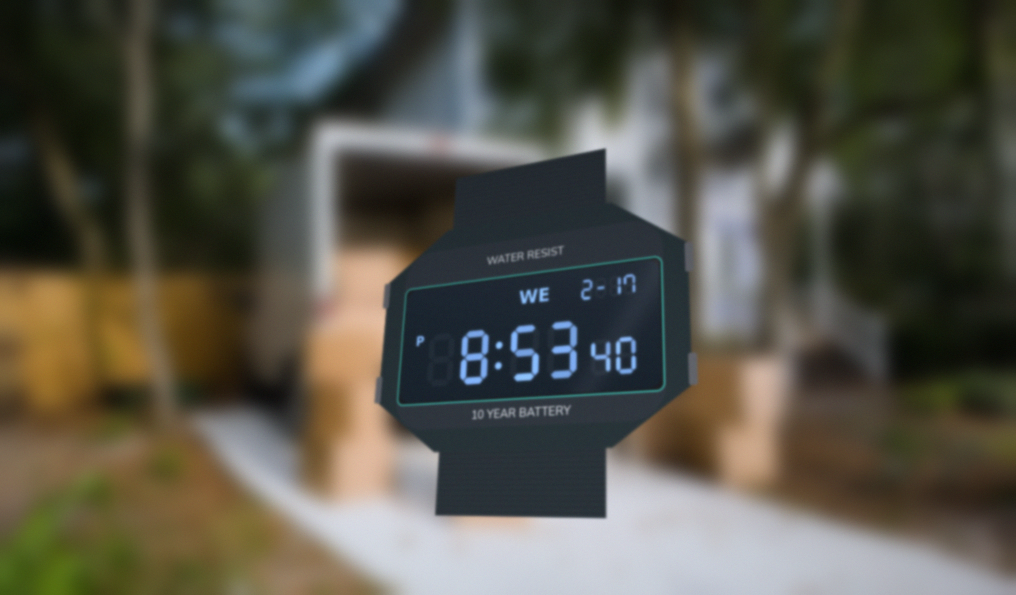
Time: {"hour": 8, "minute": 53, "second": 40}
